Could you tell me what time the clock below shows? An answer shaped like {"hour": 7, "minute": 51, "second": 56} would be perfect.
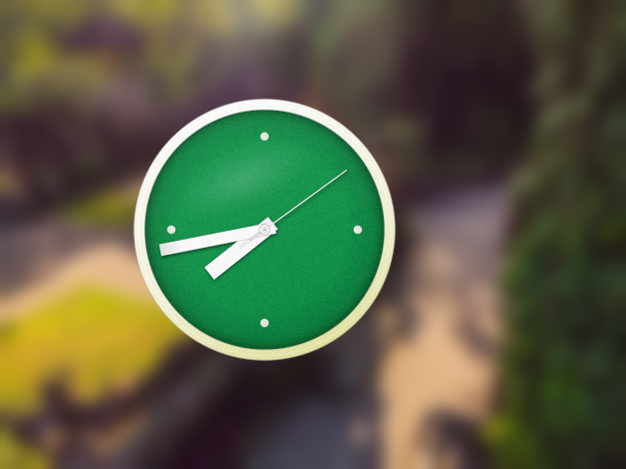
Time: {"hour": 7, "minute": 43, "second": 9}
